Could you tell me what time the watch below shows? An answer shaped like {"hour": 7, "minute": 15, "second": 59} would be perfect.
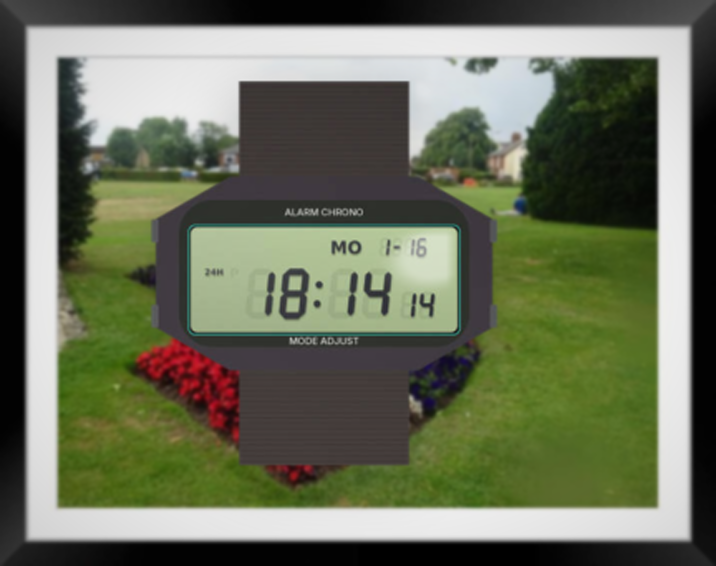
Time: {"hour": 18, "minute": 14, "second": 14}
